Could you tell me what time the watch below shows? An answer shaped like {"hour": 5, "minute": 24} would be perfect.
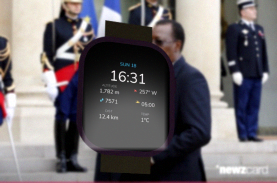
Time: {"hour": 16, "minute": 31}
